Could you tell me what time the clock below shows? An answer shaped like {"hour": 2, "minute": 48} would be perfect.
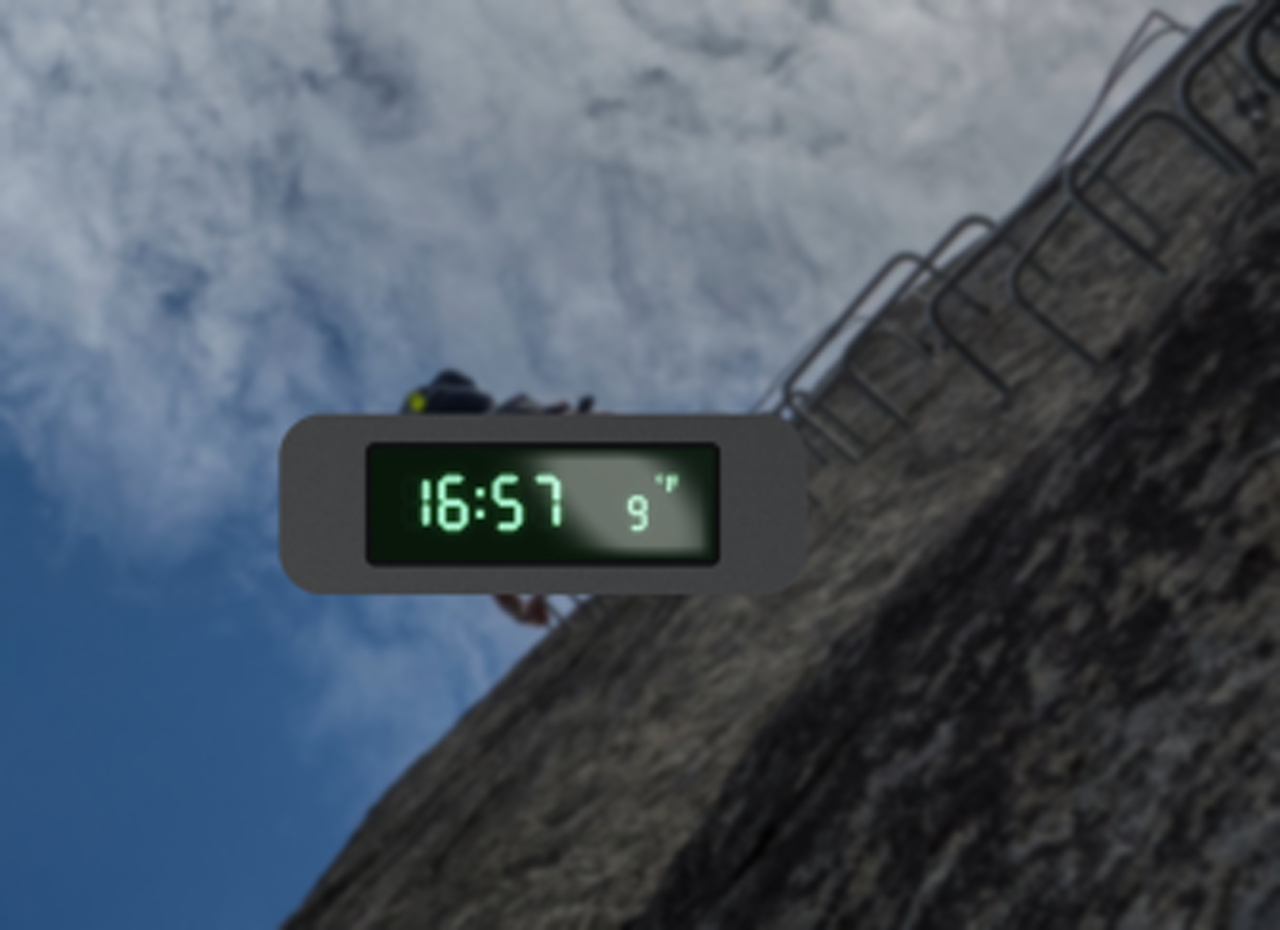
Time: {"hour": 16, "minute": 57}
